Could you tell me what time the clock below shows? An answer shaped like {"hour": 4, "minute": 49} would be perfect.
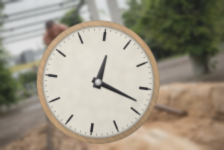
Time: {"hour": 12, "minute": 18}
